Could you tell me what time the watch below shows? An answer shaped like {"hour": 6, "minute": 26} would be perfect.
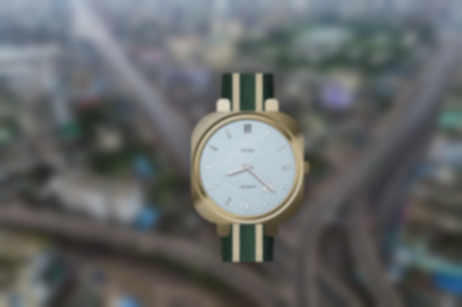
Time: {"hour": 8, "minute": 22}
